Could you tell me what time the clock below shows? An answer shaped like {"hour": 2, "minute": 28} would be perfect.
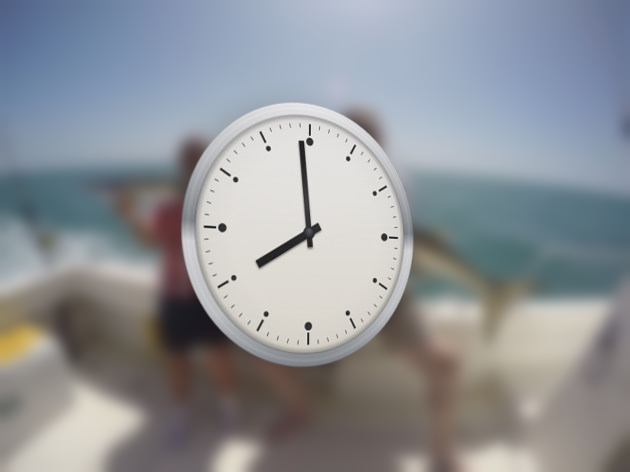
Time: {"hour": 7, "minute": 59}
